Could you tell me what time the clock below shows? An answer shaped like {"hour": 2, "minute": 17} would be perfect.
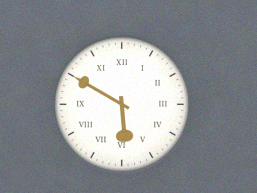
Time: {"hour": 5, "minute": 50}
